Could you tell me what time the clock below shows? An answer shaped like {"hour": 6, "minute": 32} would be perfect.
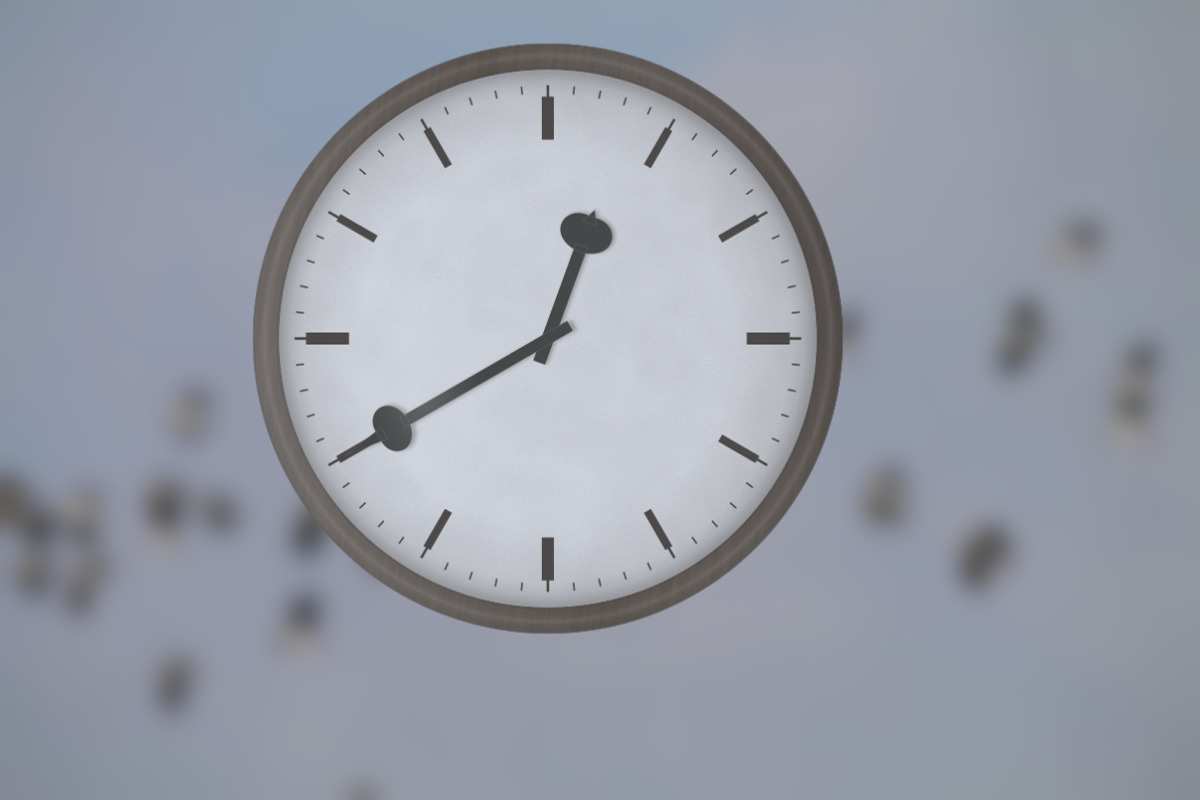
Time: {"hour": 12, "minute": 40}
